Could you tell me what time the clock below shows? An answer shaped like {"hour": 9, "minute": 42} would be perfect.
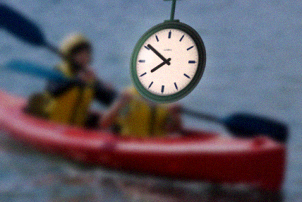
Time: {"hour": 7, "minute": 51}
